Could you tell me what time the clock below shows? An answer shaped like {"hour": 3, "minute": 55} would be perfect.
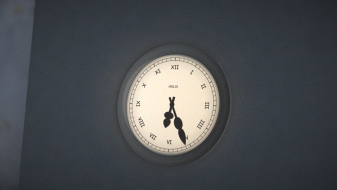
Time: {"hour": 6, "minute": 26}
